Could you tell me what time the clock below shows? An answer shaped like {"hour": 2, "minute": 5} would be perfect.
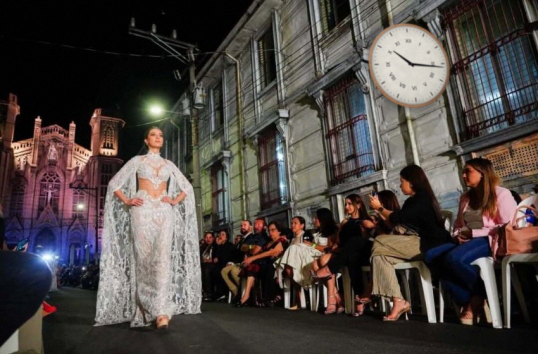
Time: {"hour": 10, "minute": 16}
